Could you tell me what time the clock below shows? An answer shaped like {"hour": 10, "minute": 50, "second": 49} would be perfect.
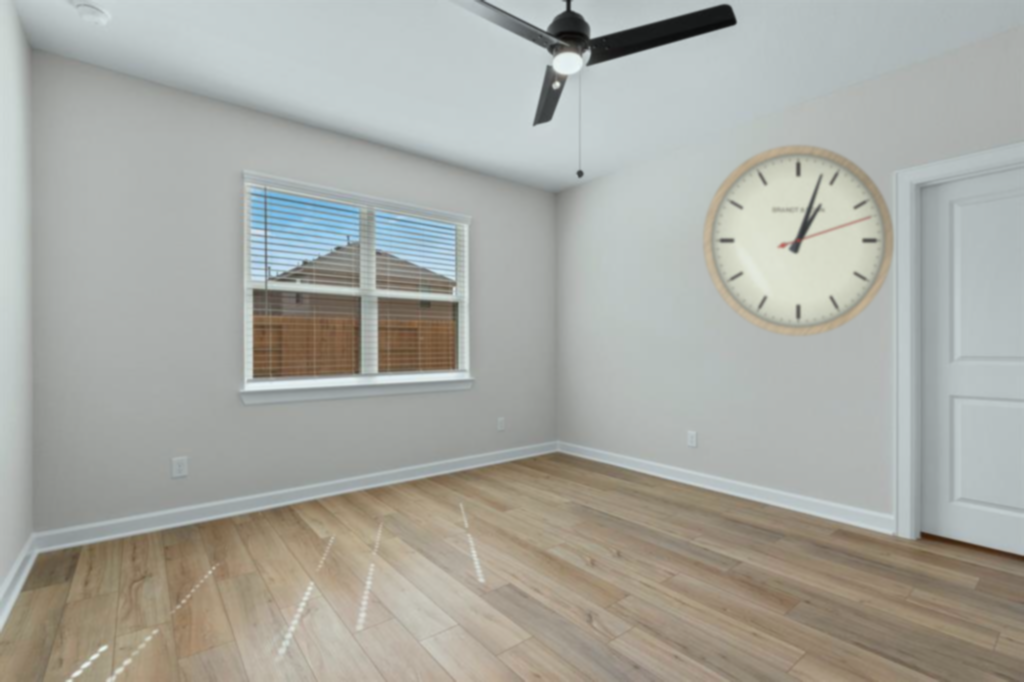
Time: {"hour": 1, "minute": 3, "second": 12}
